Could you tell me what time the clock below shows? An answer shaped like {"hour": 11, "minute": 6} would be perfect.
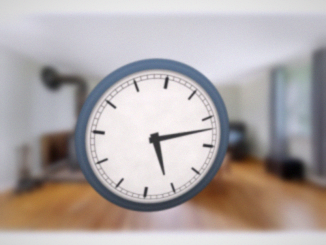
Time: {"hour": 5, "minute": 12}
